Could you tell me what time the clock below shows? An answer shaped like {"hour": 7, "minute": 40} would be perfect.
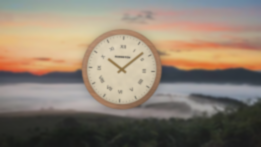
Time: {"hour": 10, "minute": 8}
